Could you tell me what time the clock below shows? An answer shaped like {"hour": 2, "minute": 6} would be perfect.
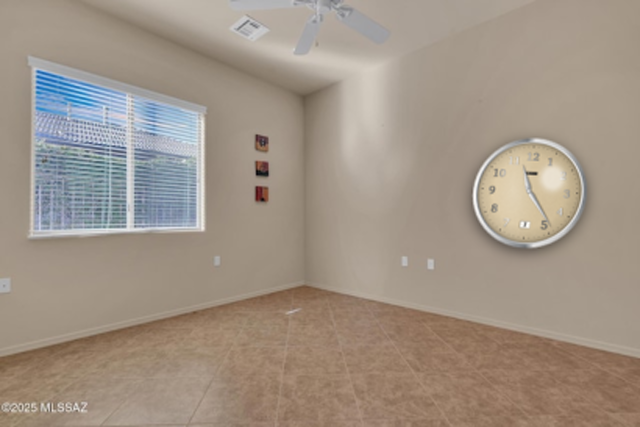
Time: {"hour": 11, "minute": 24}
